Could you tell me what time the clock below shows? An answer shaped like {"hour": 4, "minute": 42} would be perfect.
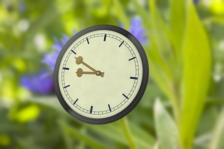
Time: {"hour": 8, "minute": 49}
